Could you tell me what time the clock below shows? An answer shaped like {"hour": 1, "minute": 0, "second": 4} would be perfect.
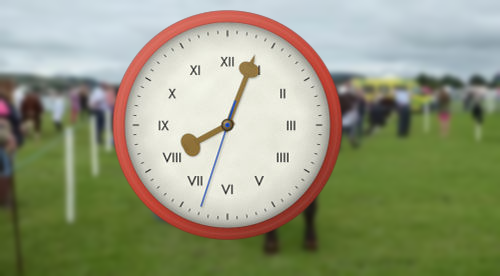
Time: {"hour": 8, "minute": 3, "second": 33}
